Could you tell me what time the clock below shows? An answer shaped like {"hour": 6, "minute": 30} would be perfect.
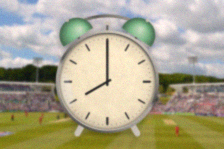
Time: {"hour": 8, "minute": 0}
